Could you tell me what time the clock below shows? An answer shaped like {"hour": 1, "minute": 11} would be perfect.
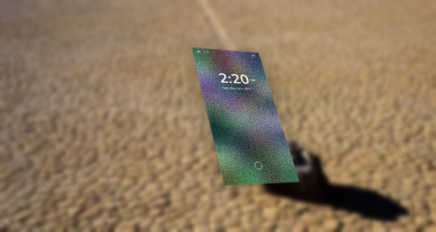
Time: {"hour": 2, "minute": 20}
